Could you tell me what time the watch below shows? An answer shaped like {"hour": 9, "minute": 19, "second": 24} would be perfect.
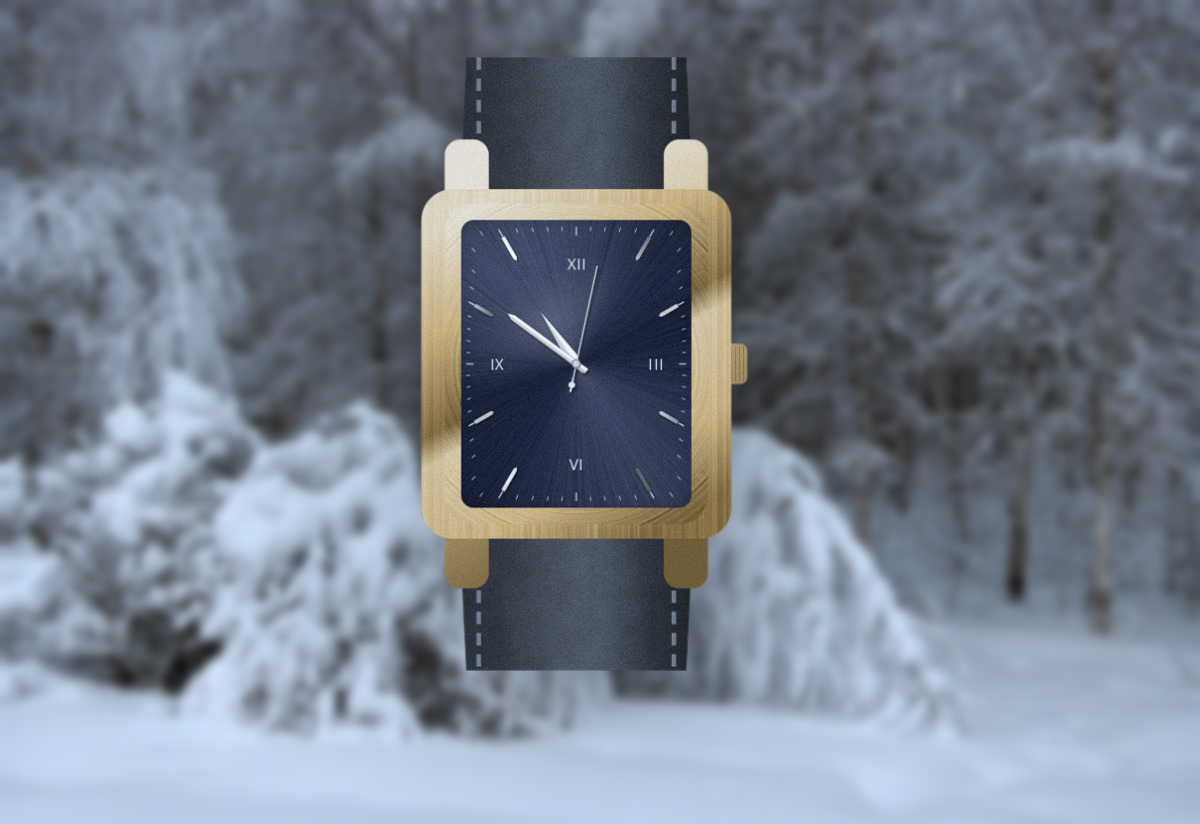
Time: {"hour": 10, "minute": 51, "second": 2}
